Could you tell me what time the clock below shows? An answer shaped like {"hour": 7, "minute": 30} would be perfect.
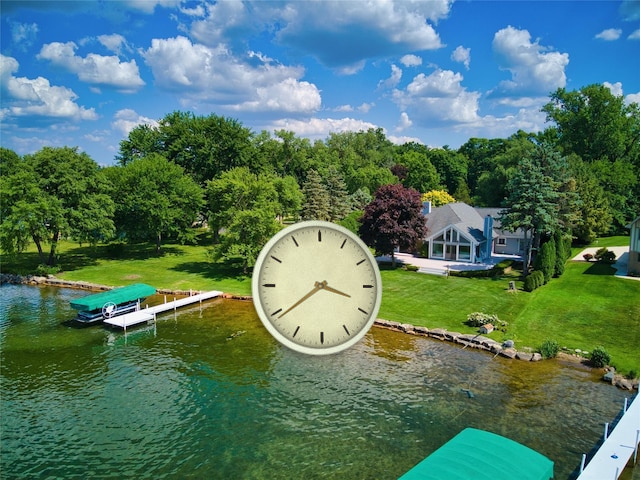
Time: {"hour": 3, "minute": 39}
